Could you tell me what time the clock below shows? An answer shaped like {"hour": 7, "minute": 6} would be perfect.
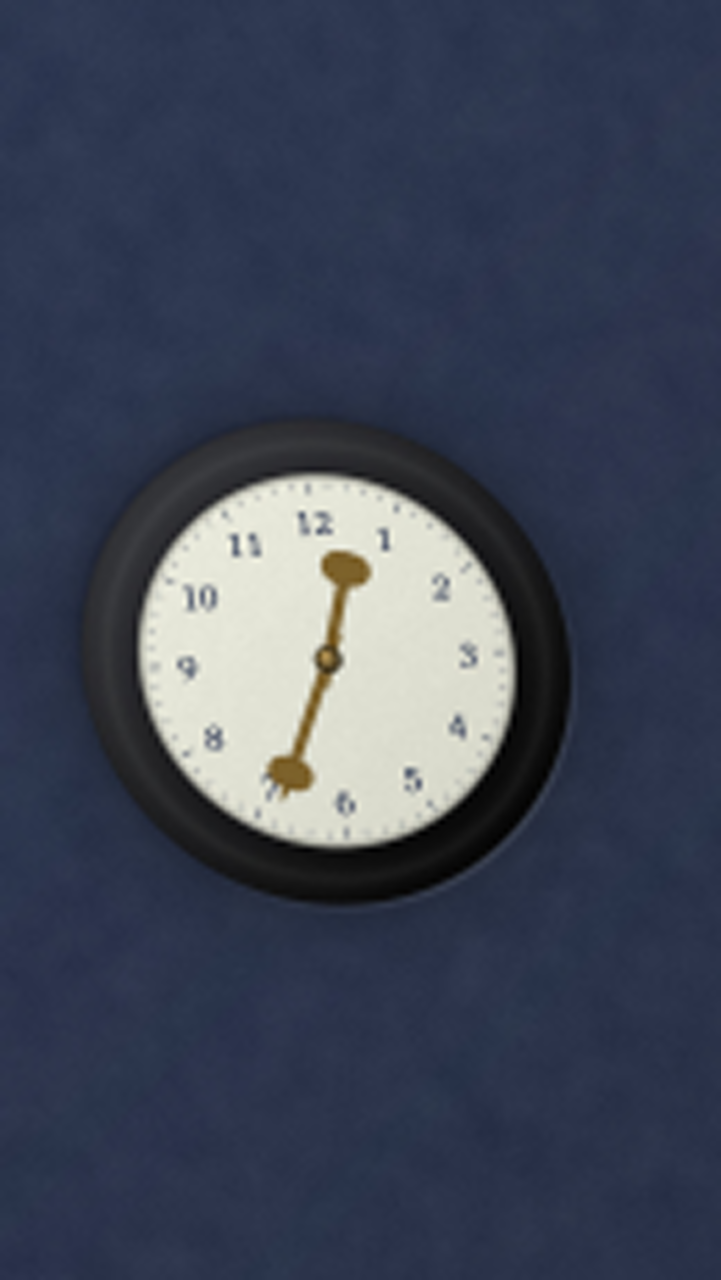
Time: {"hour": 12, "minute": 34}
